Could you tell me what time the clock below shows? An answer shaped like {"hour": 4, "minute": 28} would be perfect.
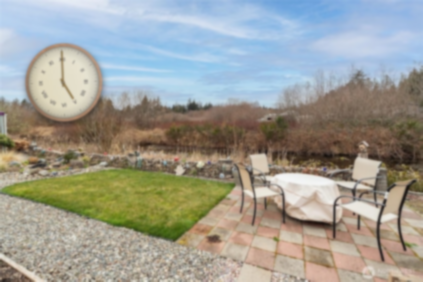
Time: {"hour": 5, "minute": 0}
